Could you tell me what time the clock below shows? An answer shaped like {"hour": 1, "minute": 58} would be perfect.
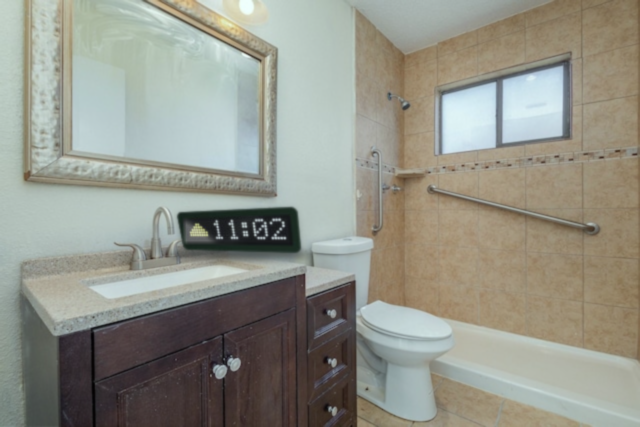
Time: {"hour": 11, "minute": 2}
